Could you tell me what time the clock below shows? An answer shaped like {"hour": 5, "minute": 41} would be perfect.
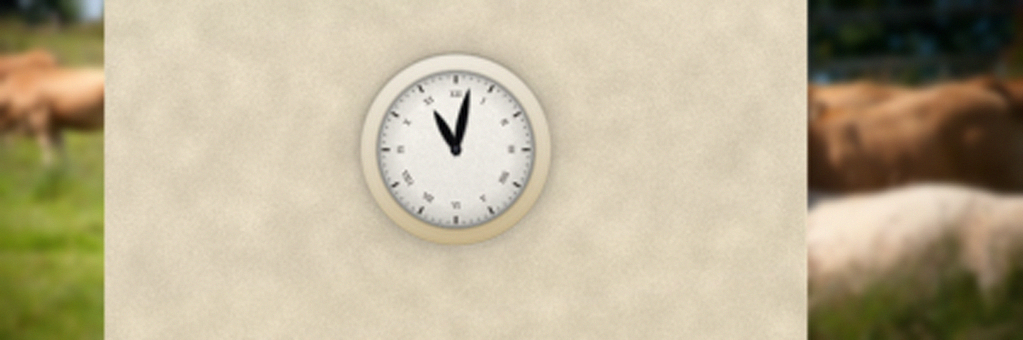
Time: {"hour": 11, "minute": 2}
